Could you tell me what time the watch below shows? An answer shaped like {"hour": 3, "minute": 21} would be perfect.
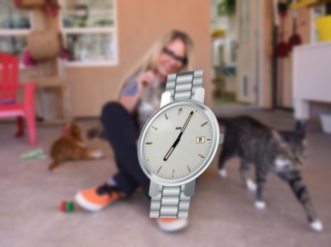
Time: {"hour": 7, "minute": 4}
